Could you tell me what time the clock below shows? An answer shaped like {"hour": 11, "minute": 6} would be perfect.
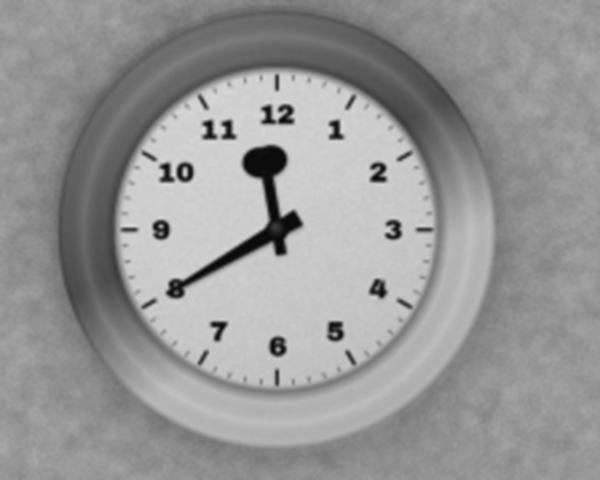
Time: {"hour": 11, "minute": 40}
